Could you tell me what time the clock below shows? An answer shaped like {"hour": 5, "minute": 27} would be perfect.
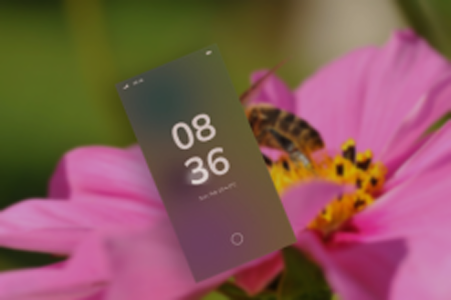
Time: {"hour": 8, "minute": 36}
